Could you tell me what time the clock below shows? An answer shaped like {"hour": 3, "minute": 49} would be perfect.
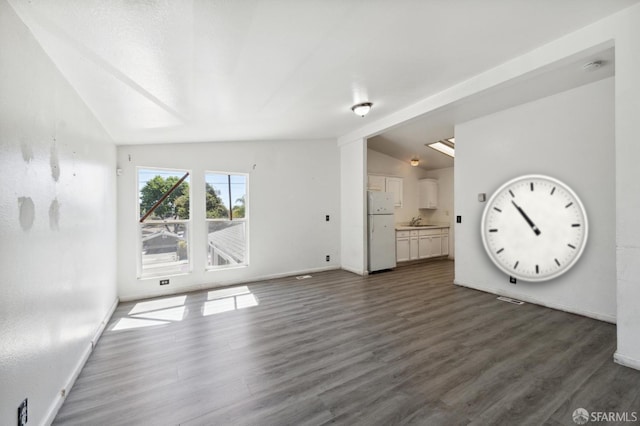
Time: {"hour": 10, "minute": 54}
